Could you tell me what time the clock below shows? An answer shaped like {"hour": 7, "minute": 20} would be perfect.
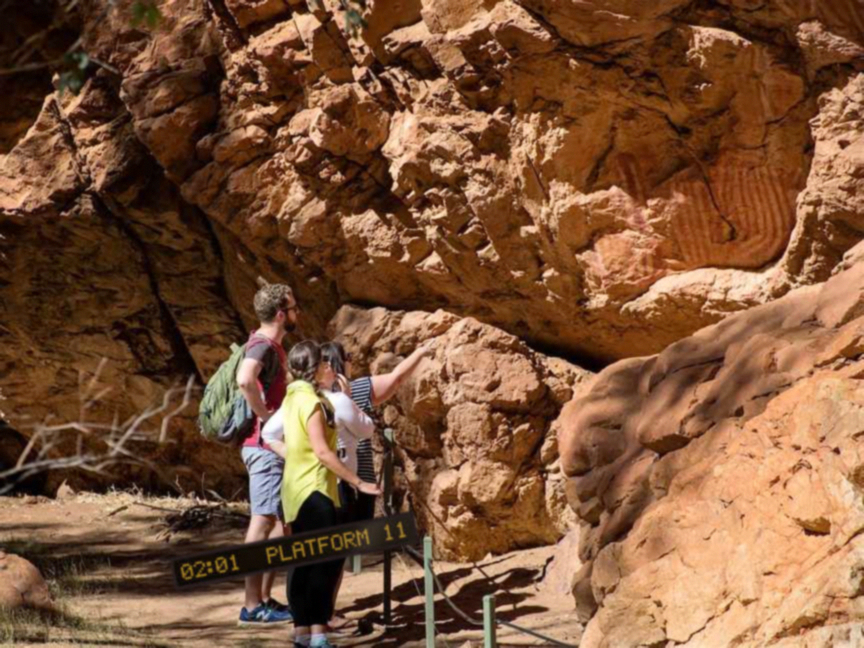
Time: {"hour": 2, "minute": 1}
